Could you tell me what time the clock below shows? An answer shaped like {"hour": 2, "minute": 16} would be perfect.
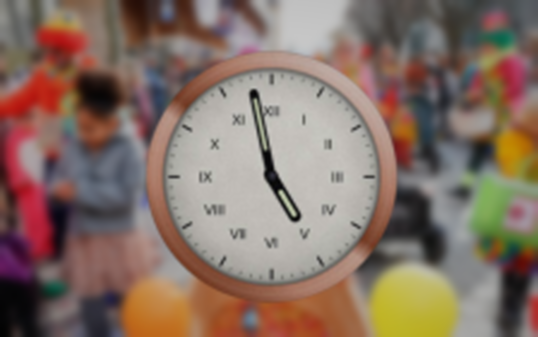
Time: {"hour": 4, "minute": 58}
